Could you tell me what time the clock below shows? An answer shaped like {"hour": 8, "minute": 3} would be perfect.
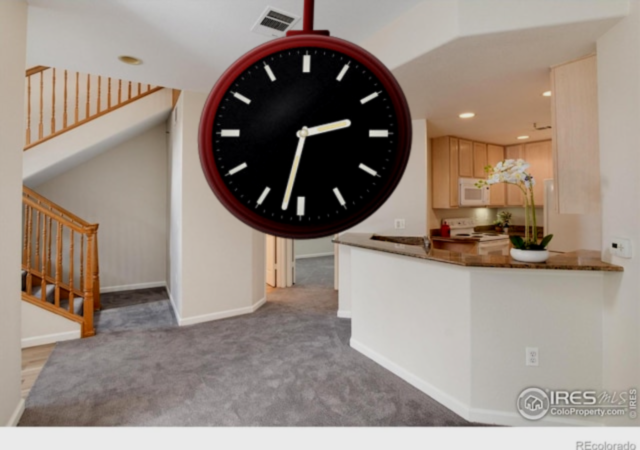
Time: {"hour": 2, "minute": 32}
